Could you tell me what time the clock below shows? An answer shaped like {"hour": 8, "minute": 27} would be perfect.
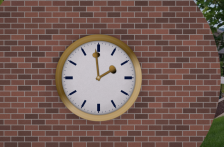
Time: {"hour": 1, "minute": 59}
